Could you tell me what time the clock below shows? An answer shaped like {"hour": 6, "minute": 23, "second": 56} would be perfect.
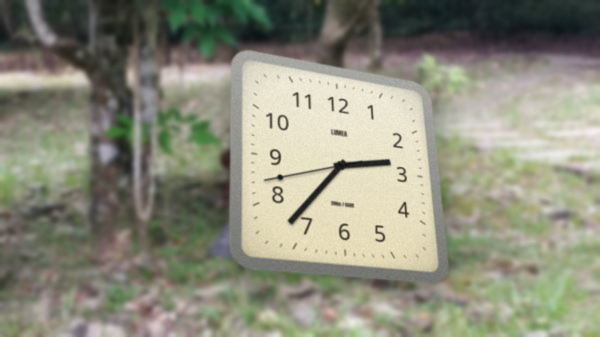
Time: {"hour": 2, "minute": 36, "second": 42}
